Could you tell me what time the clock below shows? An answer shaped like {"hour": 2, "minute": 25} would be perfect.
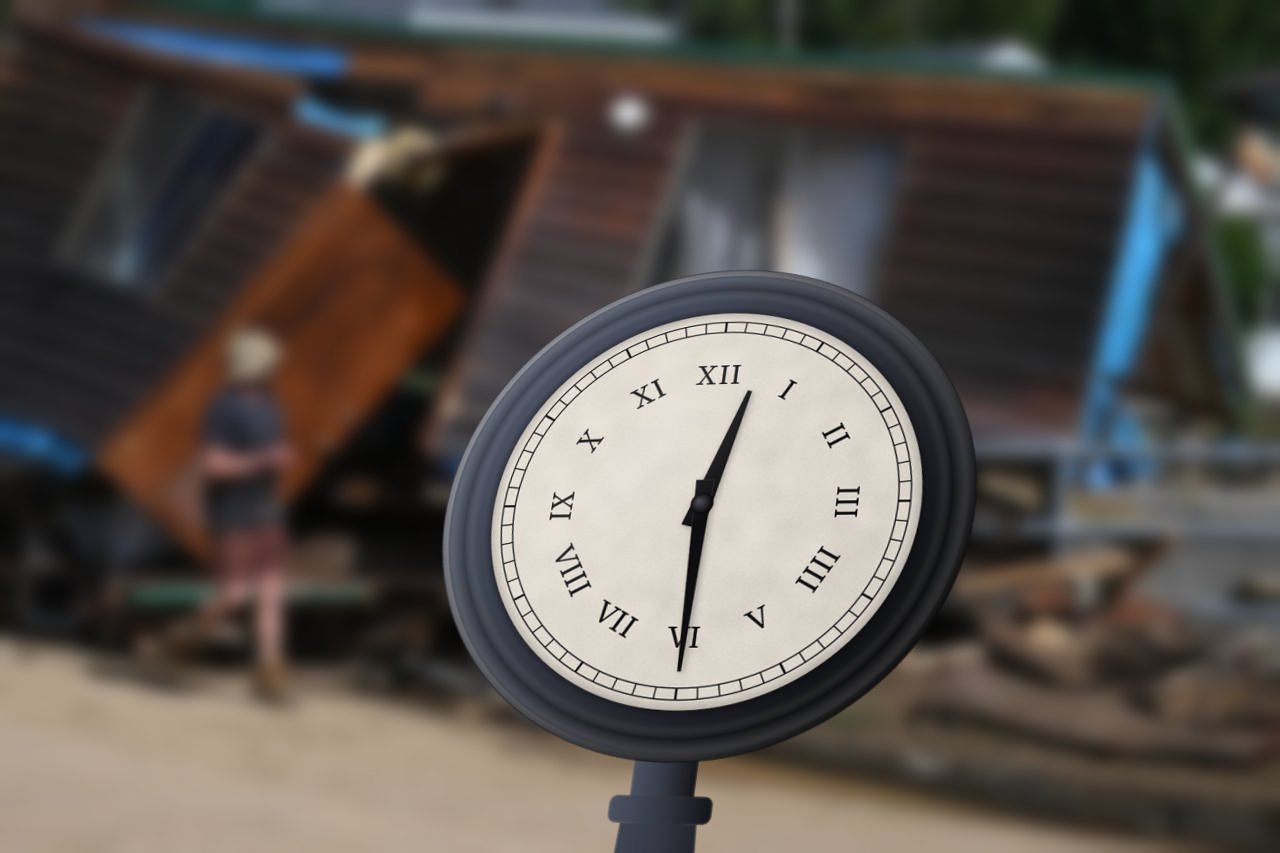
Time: {"hour": 12, "minute": 30}
